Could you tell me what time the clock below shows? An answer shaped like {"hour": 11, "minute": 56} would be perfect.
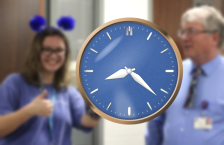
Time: {"hour": 8, "minute": 22}
